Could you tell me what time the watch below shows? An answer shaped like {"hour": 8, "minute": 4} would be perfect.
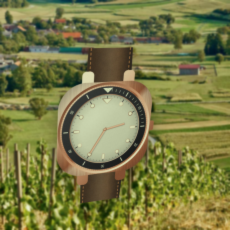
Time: {"hour": 2, "minute": 35}
